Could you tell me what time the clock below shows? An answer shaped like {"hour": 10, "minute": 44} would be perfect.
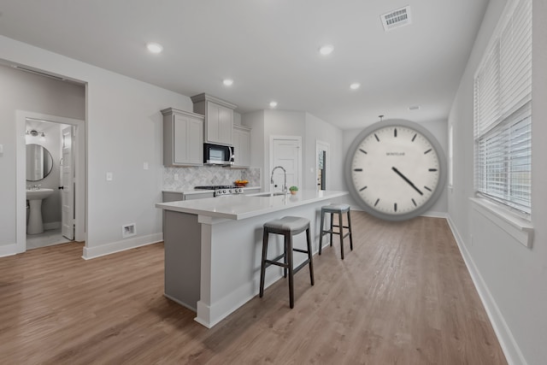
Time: {"hour": 4, "minute": 22}
